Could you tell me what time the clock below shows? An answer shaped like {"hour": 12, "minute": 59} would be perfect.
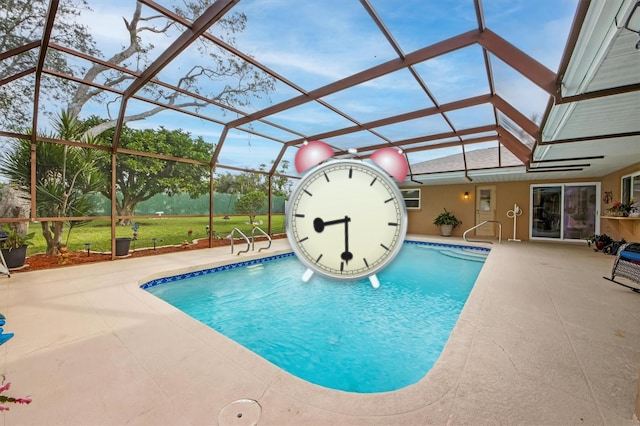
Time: {"hour": 8, "minute": 29}
